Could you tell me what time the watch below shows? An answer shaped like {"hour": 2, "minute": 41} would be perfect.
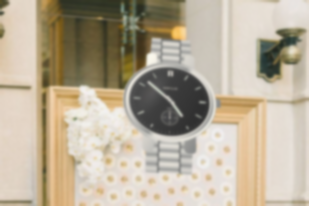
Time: {"hour": 4, "minute": 52}
